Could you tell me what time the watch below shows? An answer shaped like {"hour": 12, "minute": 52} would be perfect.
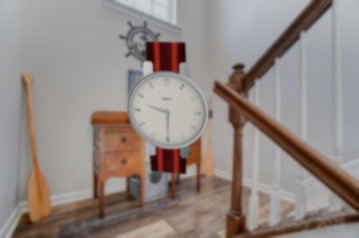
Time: {"hour": 9, "minute": 30}
